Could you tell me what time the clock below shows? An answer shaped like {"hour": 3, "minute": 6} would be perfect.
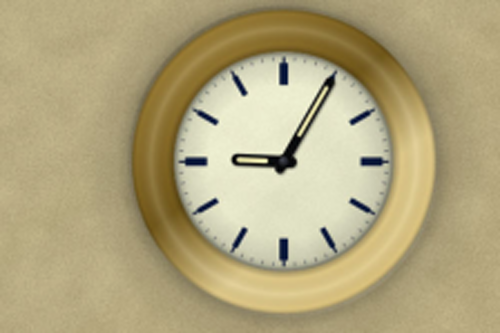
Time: {"hour": 9, "minute": 5}
